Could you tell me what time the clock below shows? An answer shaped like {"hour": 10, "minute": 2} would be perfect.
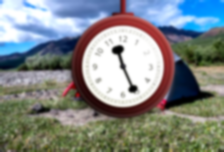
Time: {"hour": 11, "minute": 26}
